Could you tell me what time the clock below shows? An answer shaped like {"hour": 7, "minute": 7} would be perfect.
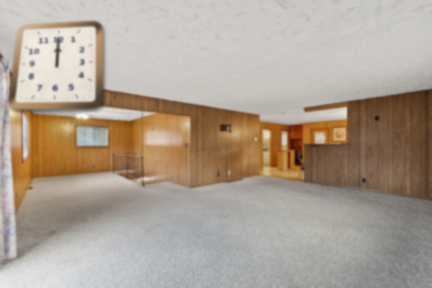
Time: {"hour": 12, "minute": 0}
